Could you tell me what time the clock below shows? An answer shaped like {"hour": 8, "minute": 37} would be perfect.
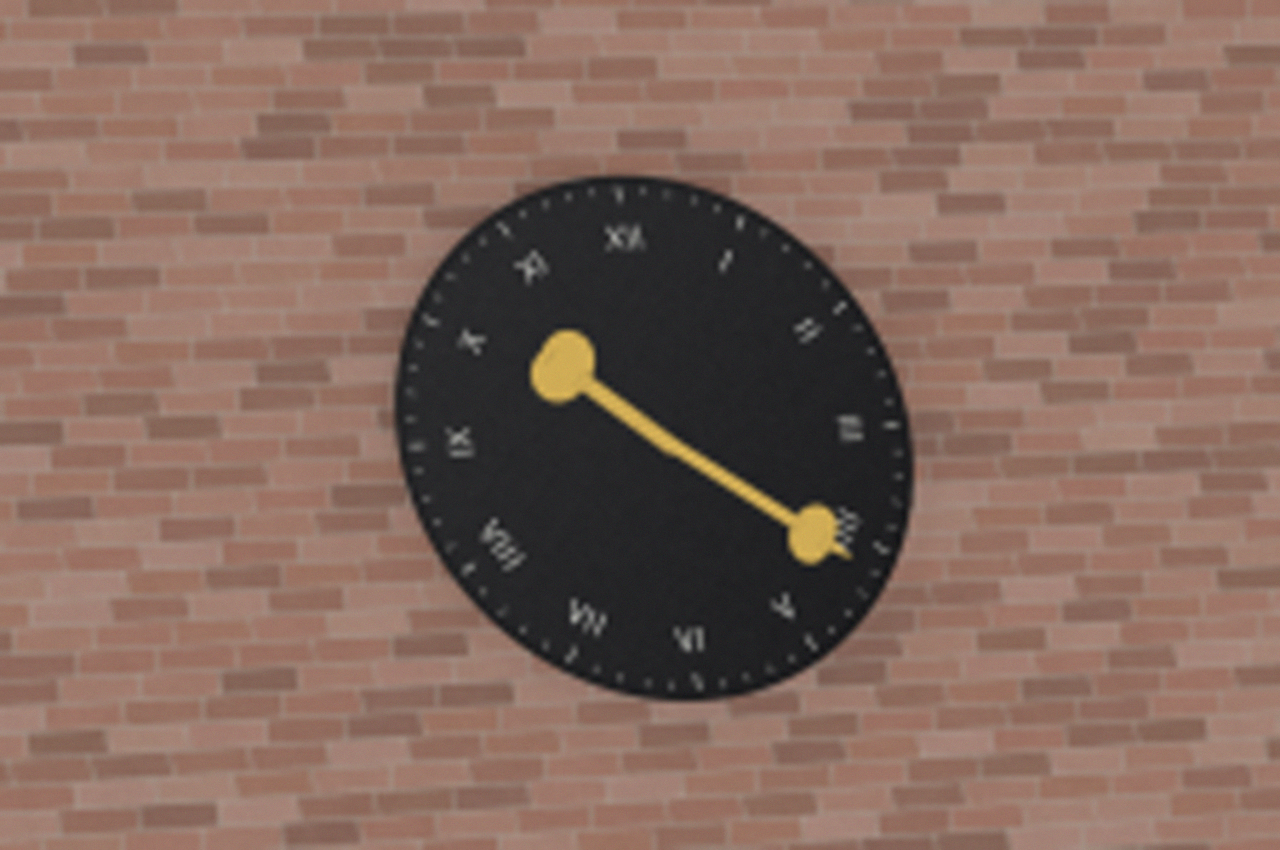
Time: {"hour": 10, "minute": 21}
